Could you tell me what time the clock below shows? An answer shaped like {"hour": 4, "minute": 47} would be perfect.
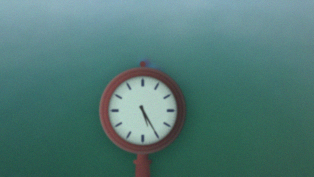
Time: {"hour": 5, "minute": 25}
